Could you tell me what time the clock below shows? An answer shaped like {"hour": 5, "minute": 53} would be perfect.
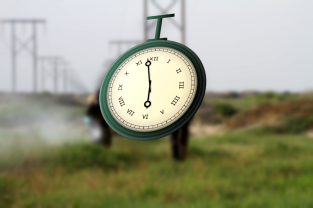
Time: {"hour": 5, "minute": 58}
